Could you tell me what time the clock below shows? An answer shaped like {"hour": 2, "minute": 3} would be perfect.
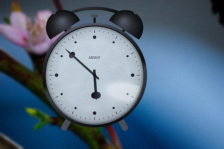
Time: {"hour": 5, "minute": 52}
